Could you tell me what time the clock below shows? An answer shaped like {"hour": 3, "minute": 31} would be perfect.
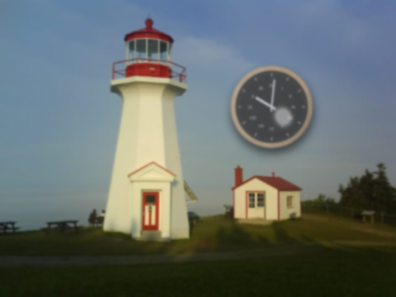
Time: {"hour": 10, "minute": 1}
